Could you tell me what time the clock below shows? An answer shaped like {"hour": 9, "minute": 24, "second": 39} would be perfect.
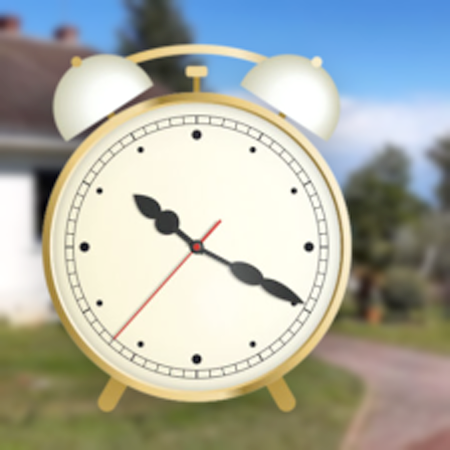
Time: {"hour": 10, "minute": 19, "second": 37}
